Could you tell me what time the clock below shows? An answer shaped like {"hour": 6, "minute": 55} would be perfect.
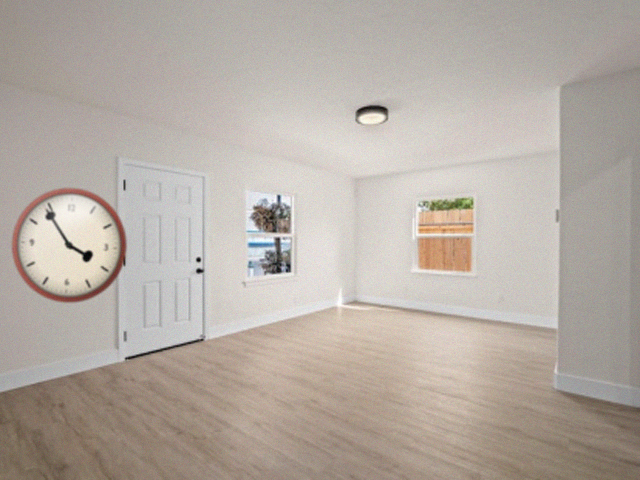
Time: {"hour": 3, "minute": 54}
